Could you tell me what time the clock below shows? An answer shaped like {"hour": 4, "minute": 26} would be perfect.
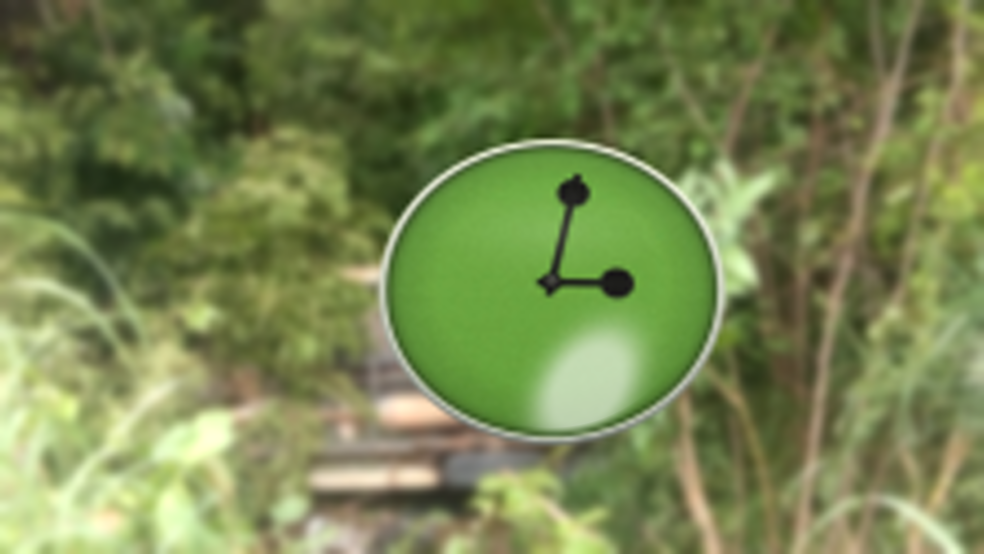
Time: {"hour": 3, "minute": 2}
